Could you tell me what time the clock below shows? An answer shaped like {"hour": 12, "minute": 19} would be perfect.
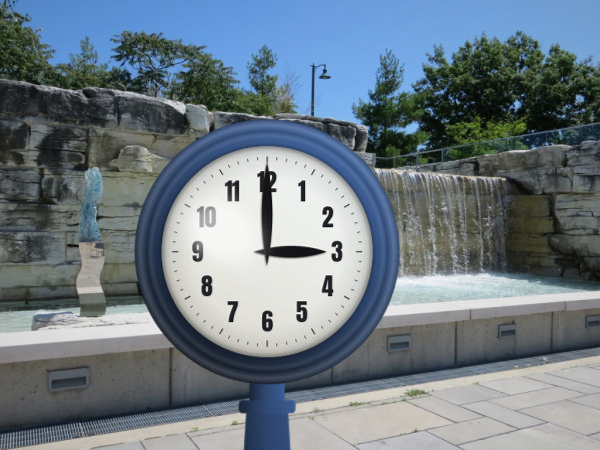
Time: {"hour": 3, "minute": 0}
